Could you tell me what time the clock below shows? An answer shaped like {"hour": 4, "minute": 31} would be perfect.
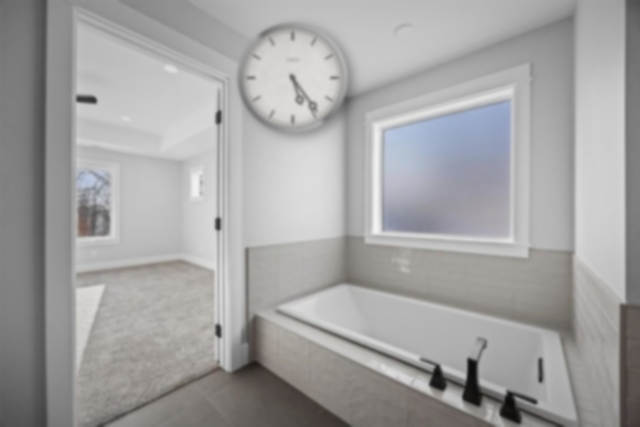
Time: {"hour": 5, "minute": 24}
